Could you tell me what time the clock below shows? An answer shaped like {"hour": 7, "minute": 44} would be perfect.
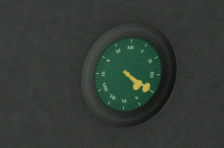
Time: {"hour": 4, "minute": 20}
